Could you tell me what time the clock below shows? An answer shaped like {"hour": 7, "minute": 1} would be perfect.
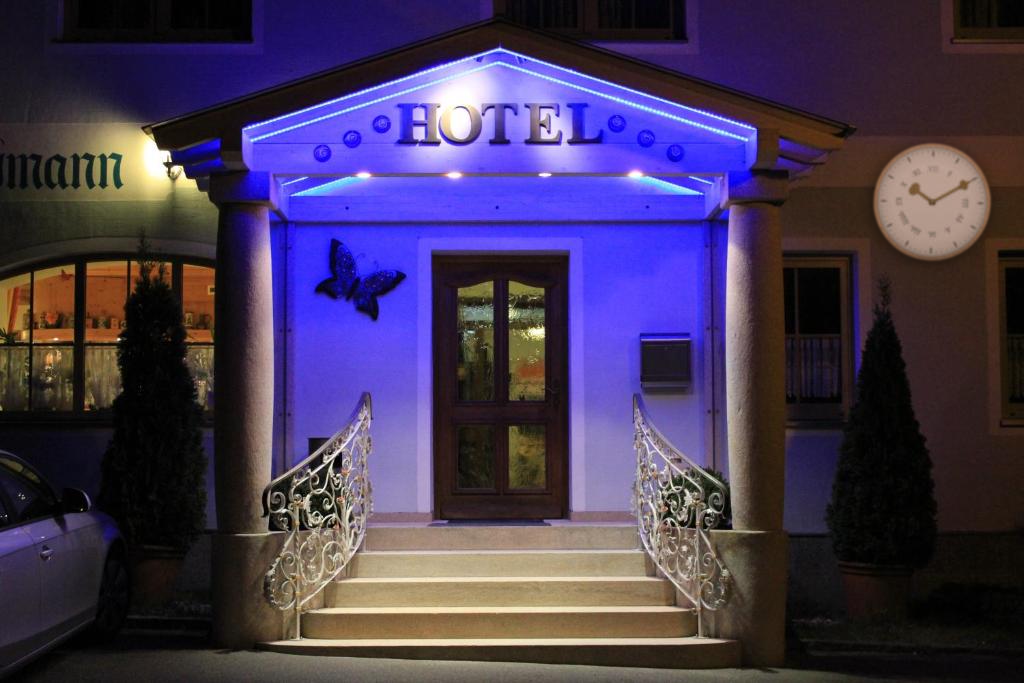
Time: {"hour": 10, "minute": 10}
